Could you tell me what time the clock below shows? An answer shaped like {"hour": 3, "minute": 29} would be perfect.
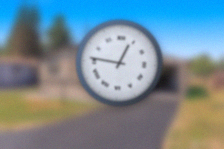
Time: {"hour": 12, "minute": 46}
